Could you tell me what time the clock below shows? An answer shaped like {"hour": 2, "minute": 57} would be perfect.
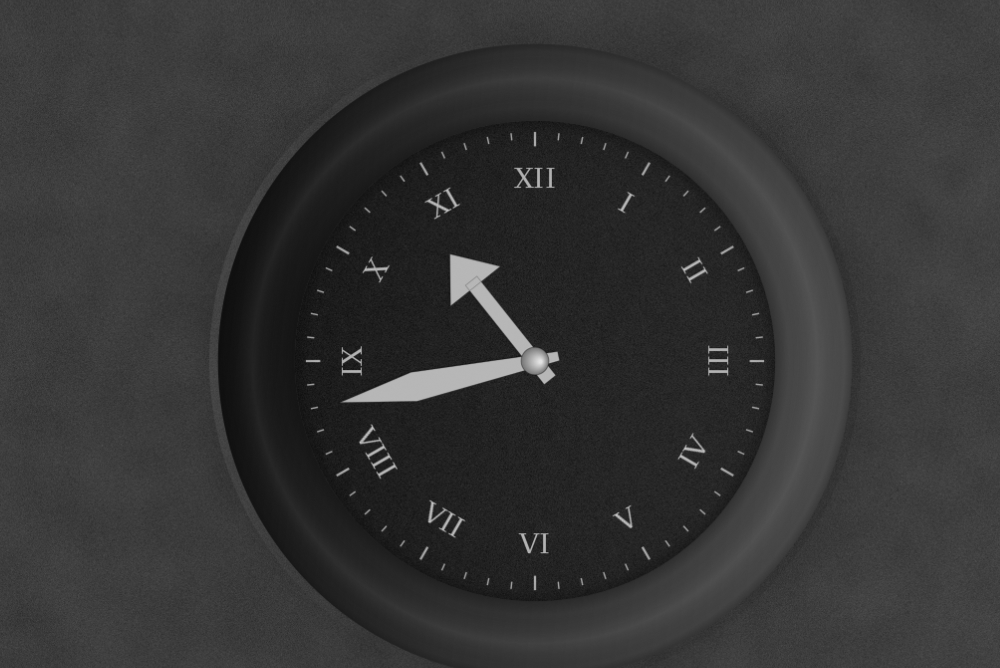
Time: {"hour": 10, "minute": 43}
